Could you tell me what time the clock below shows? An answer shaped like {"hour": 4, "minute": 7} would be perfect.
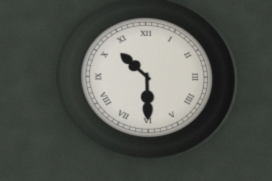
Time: {"hour": 10, "minute": 30}
